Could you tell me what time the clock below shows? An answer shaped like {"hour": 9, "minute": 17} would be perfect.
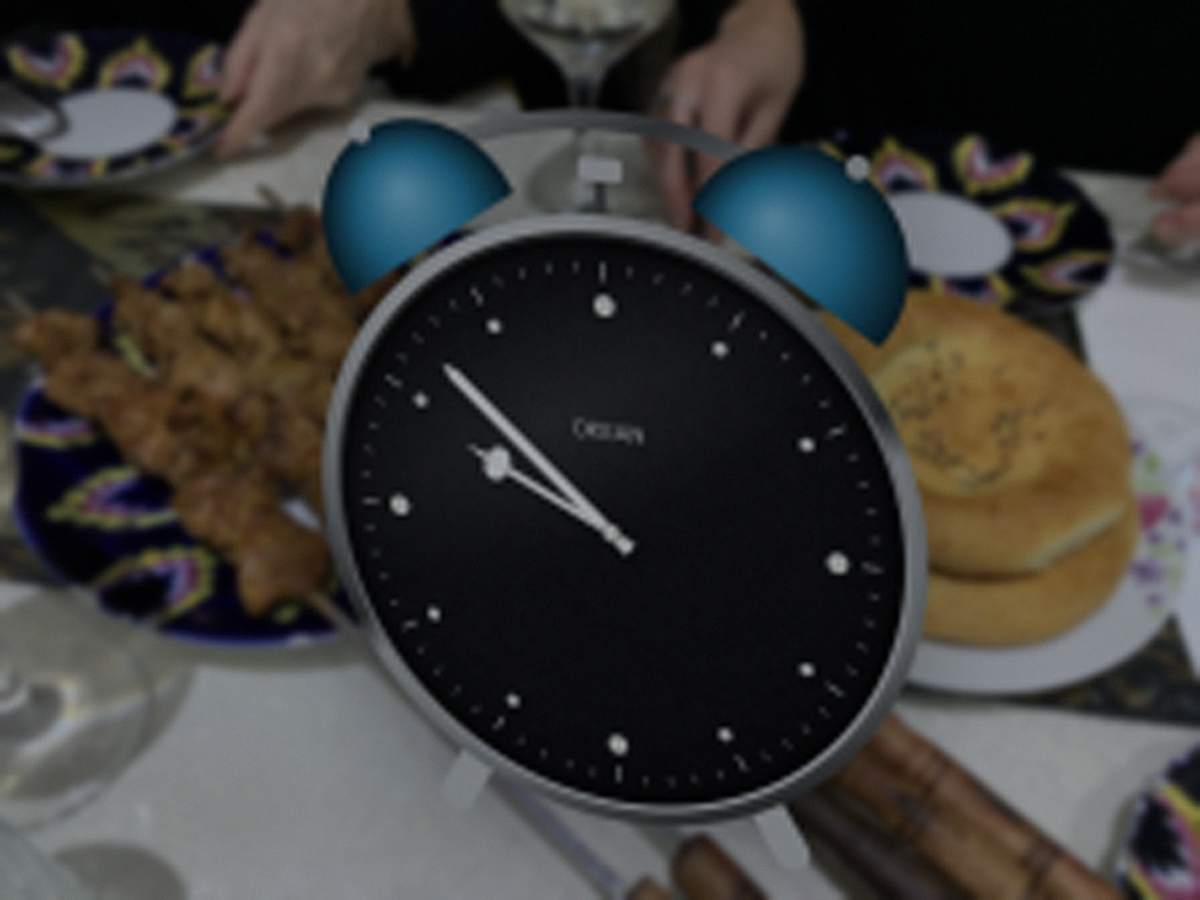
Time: {"hour": 9, "minute": 52}
